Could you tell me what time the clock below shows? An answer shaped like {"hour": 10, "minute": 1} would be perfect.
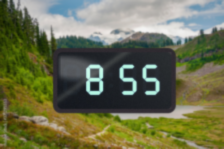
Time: {"hour": 8, "minute": 55}
